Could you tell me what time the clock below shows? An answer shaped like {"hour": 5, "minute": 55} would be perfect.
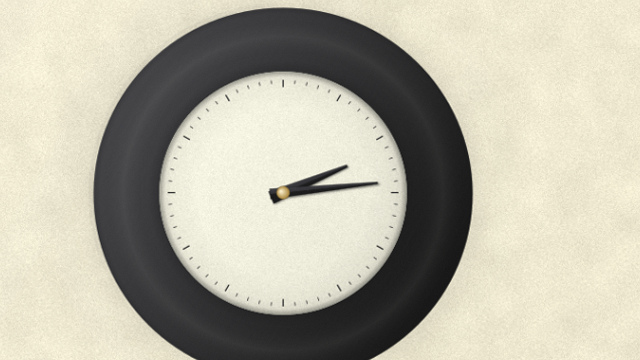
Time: {"hour": 2, "minute": 14}
